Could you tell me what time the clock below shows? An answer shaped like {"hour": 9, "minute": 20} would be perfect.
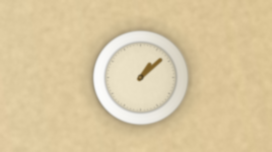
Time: {"hour": 1, "minute": 8}
